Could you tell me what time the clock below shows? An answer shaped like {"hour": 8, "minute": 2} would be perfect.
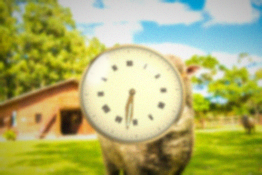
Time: {"hour": 6, "minute": 32}
